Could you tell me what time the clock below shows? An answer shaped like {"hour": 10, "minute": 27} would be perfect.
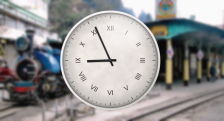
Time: {"hour": 8, "minute": 56}
